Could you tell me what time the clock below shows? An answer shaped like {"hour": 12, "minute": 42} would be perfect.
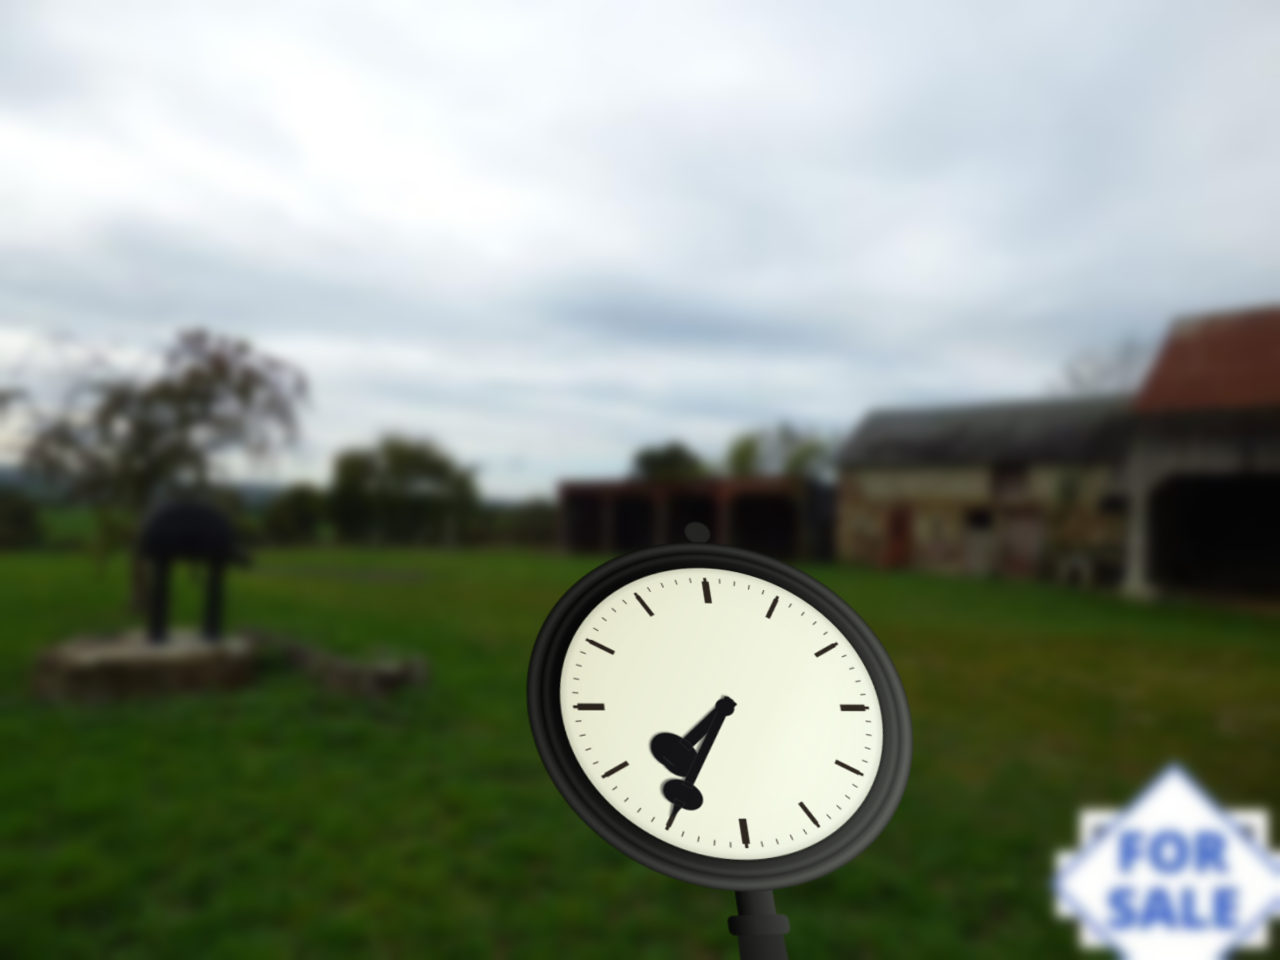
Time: {"hour": 7, "minute": 35}
